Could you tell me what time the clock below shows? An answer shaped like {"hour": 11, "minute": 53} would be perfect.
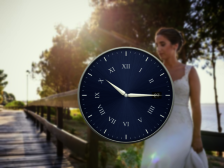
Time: {"hour": 10, "minute": 15}
